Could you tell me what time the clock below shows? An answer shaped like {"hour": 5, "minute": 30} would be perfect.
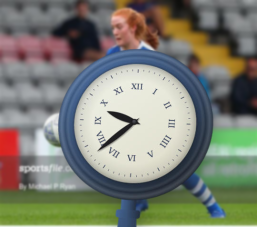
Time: {"hour": 9, "minute": 38}
